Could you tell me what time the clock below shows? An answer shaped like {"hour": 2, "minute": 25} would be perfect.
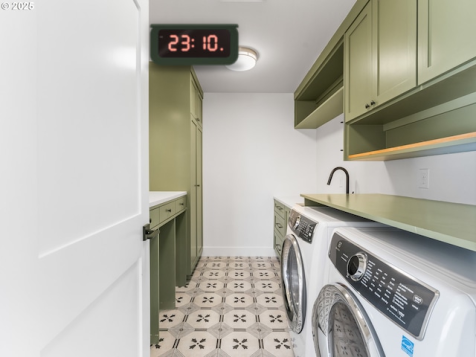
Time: {"hour": 23, "minute": 10}
